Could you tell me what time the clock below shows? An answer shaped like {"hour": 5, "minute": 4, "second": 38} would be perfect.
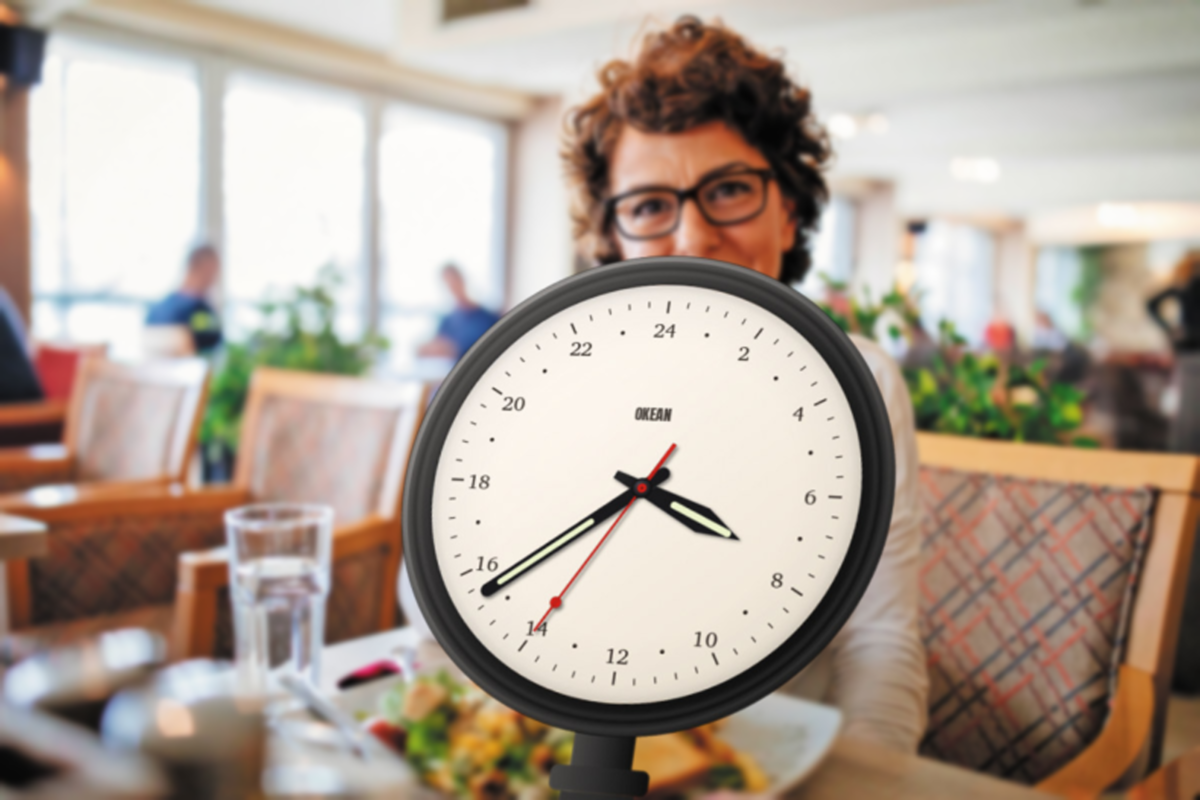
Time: {"hour": 7, "minute": 38, "second": 35}
